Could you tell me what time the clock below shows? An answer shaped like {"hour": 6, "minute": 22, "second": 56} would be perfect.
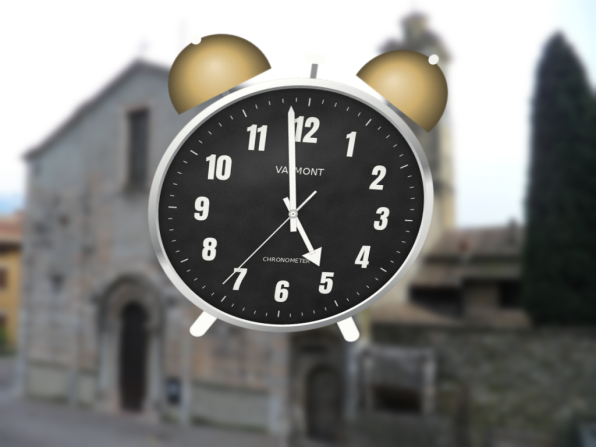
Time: {"hour": 4, "minute": 58, "second": 36}
